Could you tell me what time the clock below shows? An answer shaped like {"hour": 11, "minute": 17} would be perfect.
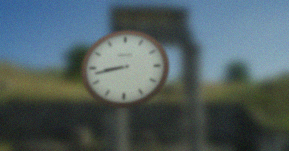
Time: {"hour": 8, "minute": 43}
